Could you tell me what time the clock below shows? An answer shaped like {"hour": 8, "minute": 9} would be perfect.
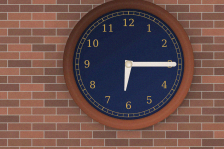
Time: {"hour": 6, "minute": 15}
